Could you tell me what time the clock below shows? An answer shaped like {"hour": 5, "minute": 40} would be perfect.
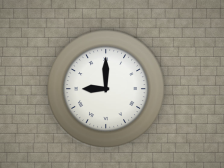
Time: {"hour": 9, "minute": 0}
